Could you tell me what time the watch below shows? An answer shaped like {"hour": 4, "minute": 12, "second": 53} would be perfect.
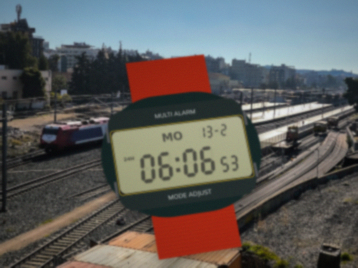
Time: {"hour": 6, "minute": 6, "second": 53}
